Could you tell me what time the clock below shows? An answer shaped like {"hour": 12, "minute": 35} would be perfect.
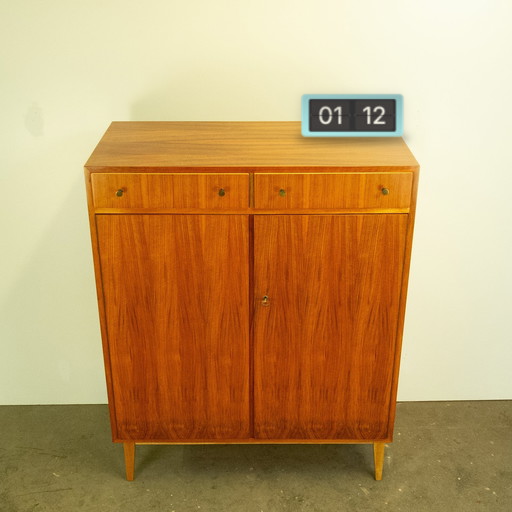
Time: {"hour": 1, "minute": 12}
